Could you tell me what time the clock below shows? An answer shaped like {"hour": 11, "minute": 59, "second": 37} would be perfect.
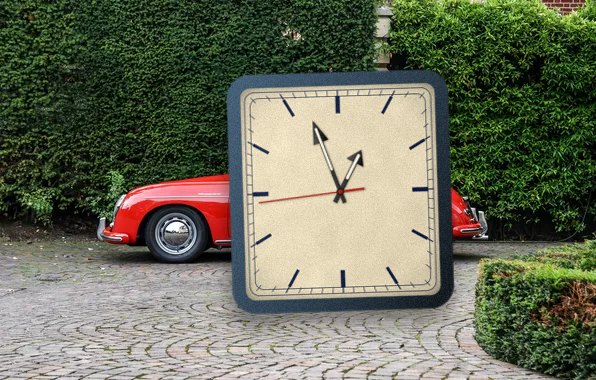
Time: {"hour": 12, "minute": 56, "second": 44}
